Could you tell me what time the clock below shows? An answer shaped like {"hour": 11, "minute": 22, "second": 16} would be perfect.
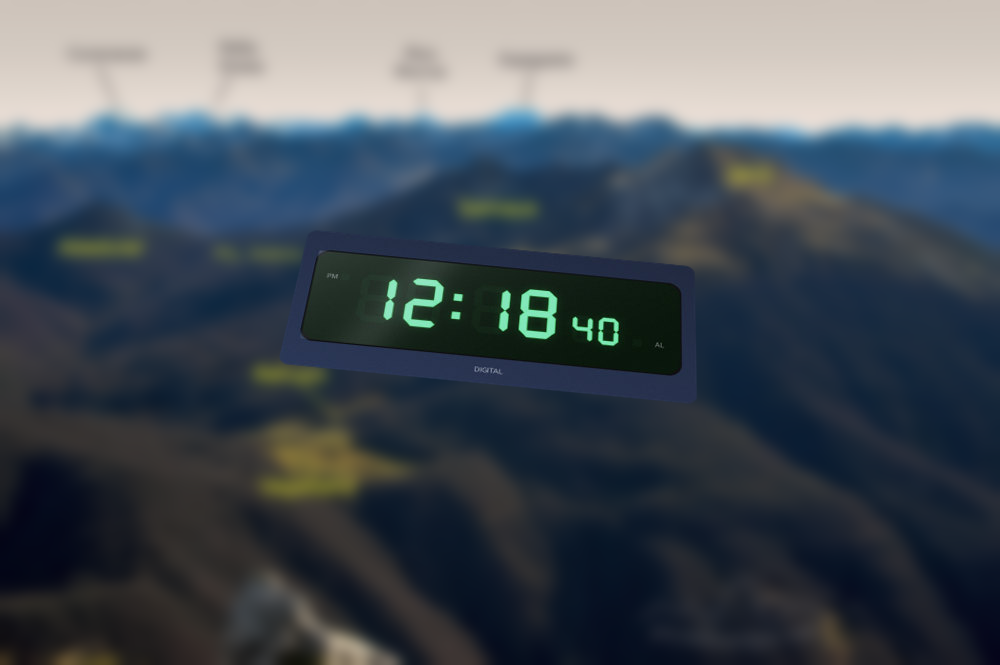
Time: {"hour": 12, "minute": 18, "second": 40}
